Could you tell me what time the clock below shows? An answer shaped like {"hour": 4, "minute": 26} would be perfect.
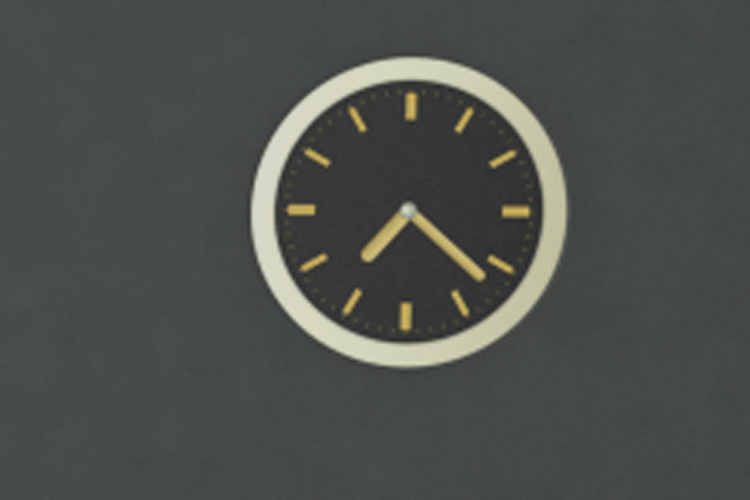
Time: {"hour": 7, "minute": 22}
